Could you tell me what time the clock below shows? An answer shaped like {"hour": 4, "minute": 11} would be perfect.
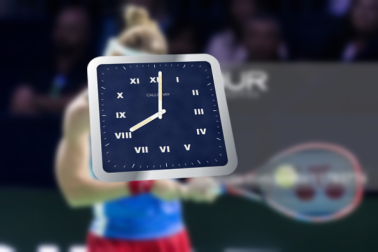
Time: {"hour": 8, "minute": 1}
